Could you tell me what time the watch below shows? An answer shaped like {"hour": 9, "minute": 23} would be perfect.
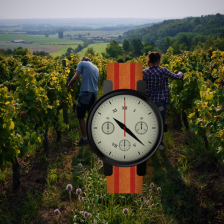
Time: {"hour": 10, "minute": 22}
